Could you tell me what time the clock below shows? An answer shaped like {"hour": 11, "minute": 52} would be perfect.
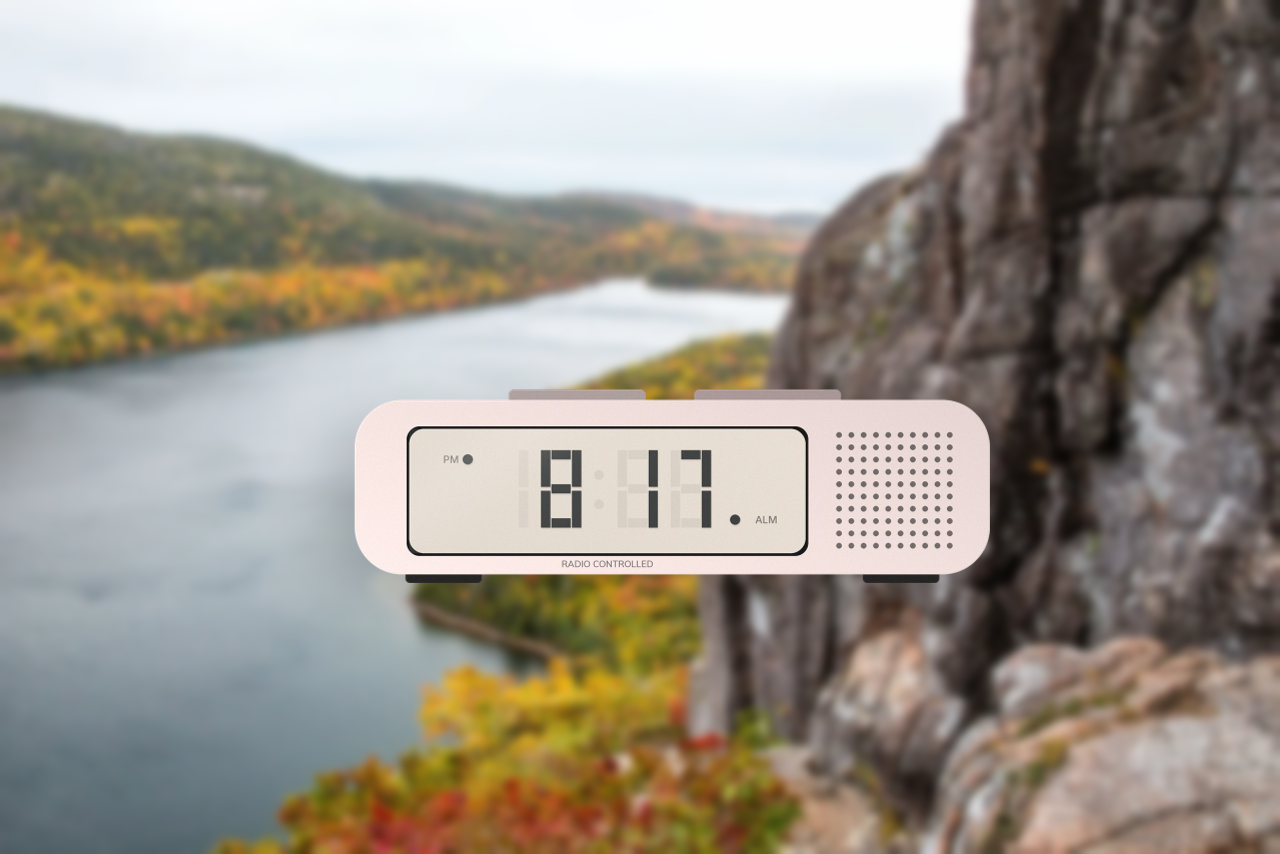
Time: {"hour": 8, "minute": 17}
